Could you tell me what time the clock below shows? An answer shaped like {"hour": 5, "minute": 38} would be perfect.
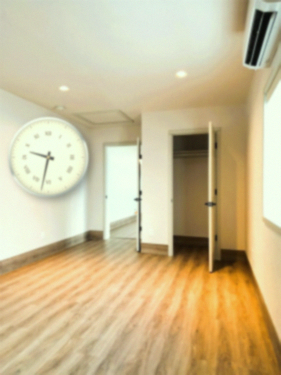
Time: {"hour": 9, "minute": 32}
